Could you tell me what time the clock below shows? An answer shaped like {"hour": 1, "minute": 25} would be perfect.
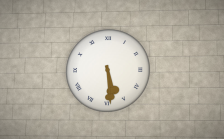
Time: {"hour": 5, "minute": 29}
